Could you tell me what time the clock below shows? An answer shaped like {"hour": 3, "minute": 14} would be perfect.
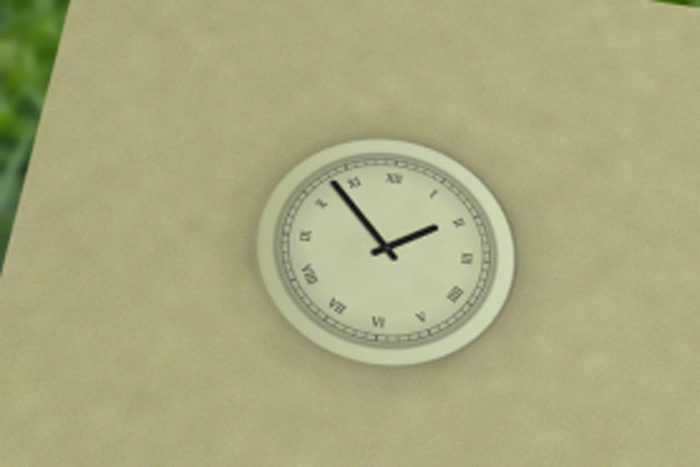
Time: {"hour": 1, "minute": 53}
